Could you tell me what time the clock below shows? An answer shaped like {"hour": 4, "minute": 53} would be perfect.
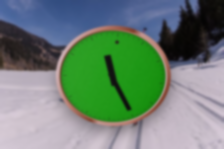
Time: {"hour": 11, "minute": 25}
